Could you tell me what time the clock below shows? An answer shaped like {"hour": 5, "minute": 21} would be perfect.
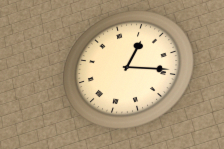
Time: {"hour": 1, "minute": 19}
